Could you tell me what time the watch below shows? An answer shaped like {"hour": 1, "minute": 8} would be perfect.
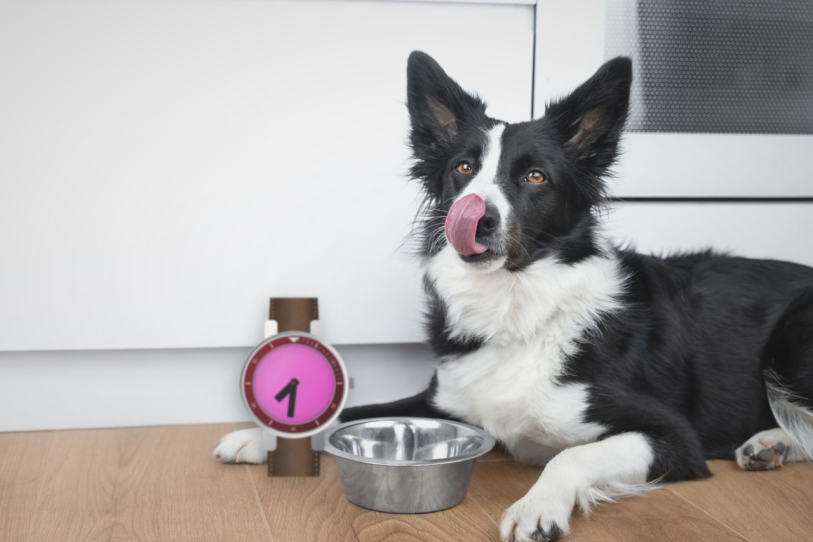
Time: {"hour": 7, "minute": 31}
